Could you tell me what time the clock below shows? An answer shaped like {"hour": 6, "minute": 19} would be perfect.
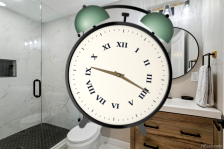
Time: {"hour": 9, "minute": 19}
